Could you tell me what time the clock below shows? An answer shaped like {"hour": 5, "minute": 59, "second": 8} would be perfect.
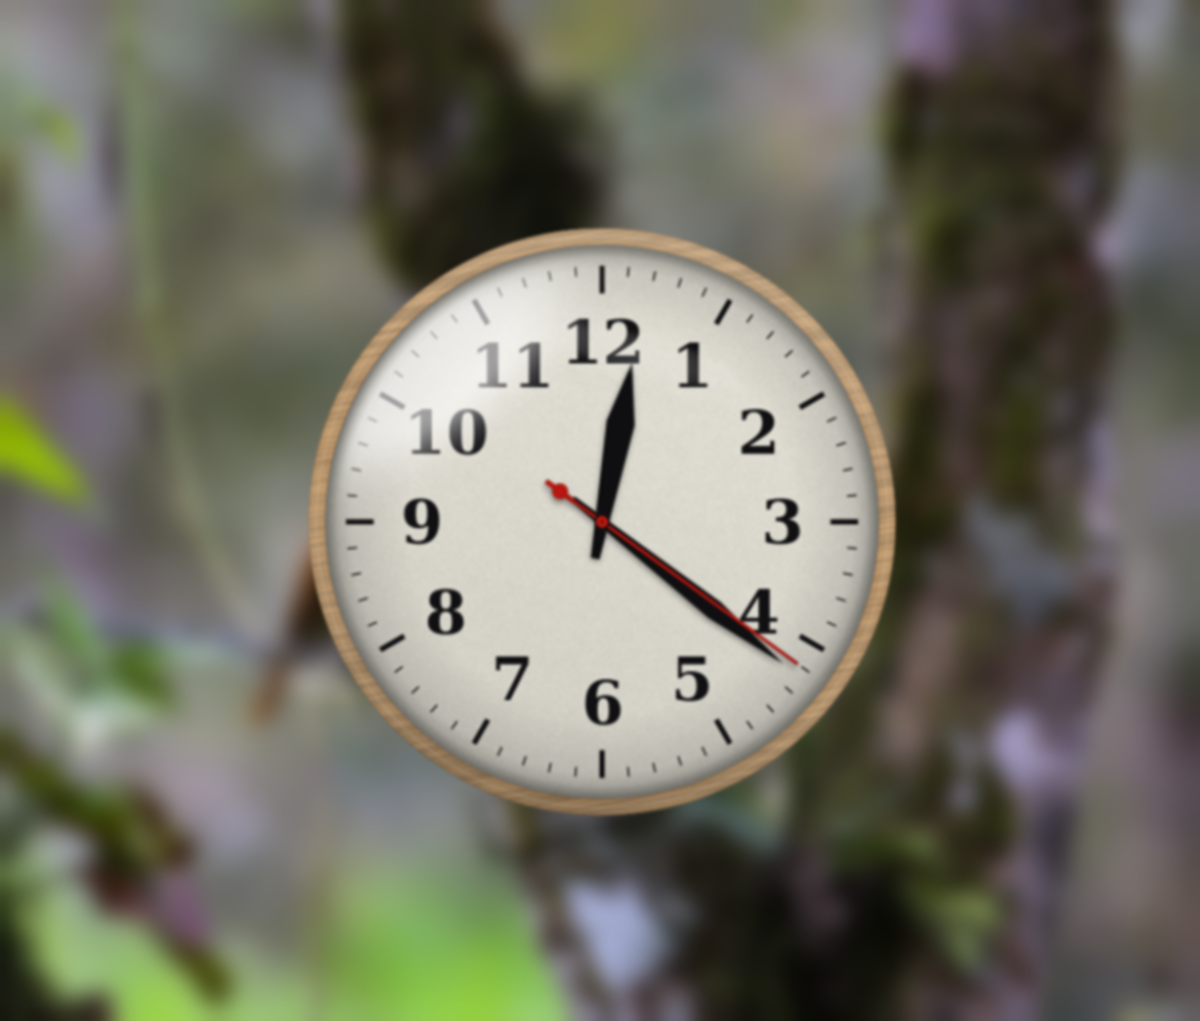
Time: {"hour": 12, "minute": 21, "second": 21}
